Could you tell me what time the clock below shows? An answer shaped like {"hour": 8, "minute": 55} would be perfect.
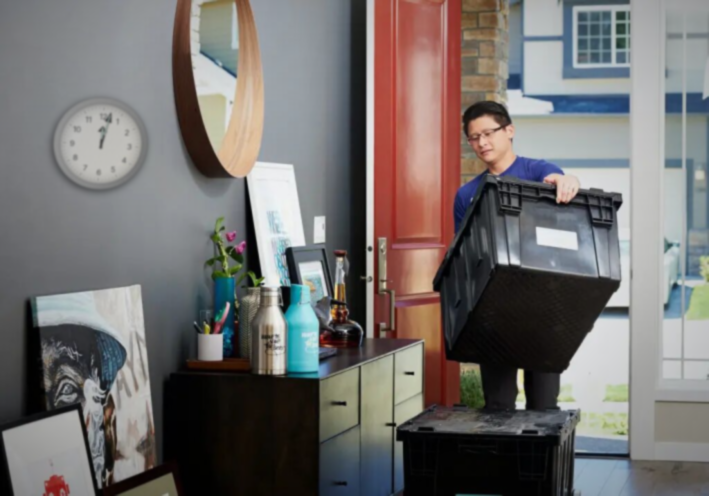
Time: {"hour": 12, "minute": 2}
